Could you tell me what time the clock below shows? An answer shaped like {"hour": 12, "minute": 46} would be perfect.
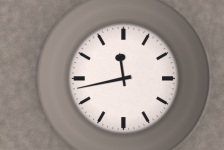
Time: {"hour": 11, "minute": 43}
